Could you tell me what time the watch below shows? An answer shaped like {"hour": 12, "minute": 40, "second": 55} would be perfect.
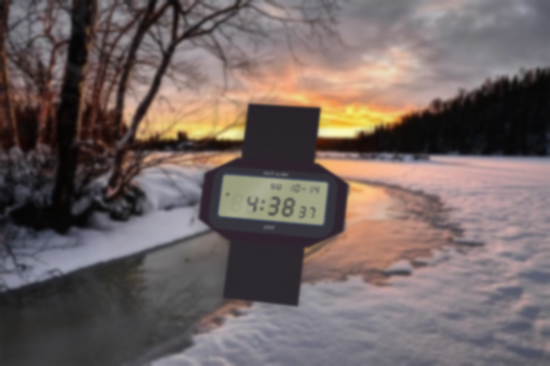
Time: {"hour": 4, "minute": 38, "second": 37}
